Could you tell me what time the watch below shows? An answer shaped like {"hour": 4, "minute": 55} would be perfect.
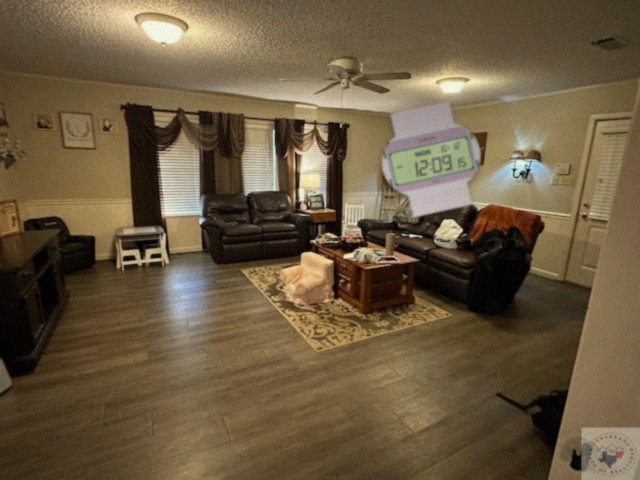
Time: {"hour": 12, "minute": 9}
